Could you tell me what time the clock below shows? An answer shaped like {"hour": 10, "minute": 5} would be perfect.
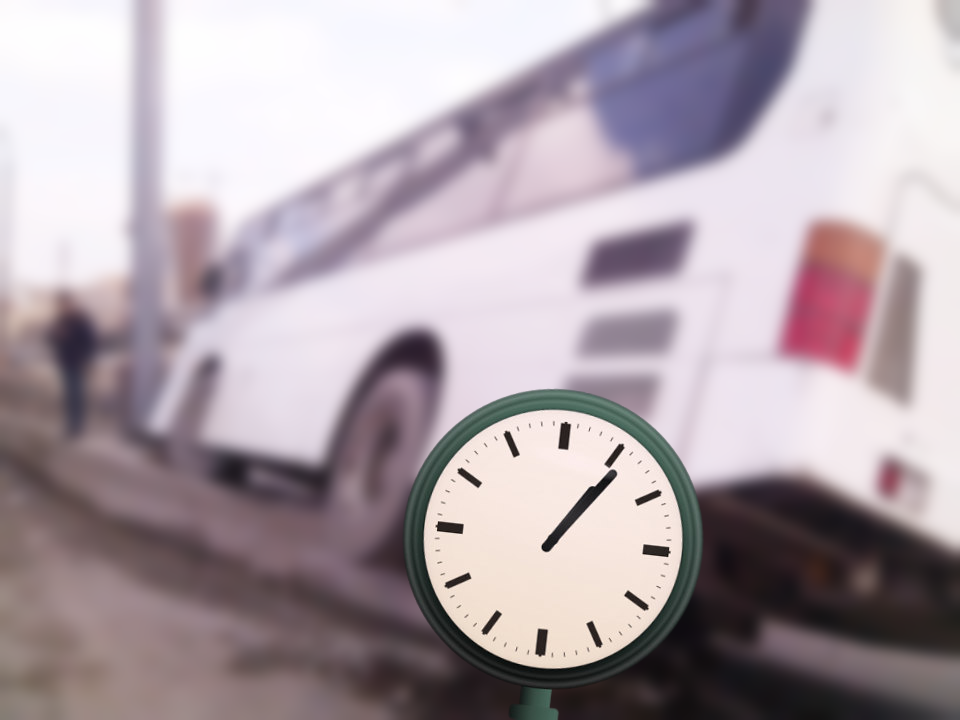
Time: {"hour": 1, "minute": 6}
